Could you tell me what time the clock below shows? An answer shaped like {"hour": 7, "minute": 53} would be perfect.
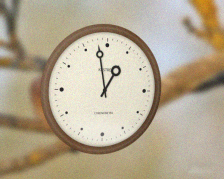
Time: {"hour": 12, "minute": 58}
